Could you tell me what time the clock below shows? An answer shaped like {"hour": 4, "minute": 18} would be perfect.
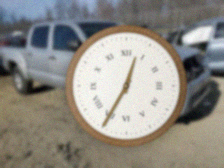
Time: {"hour": 12, "minute": 35}
